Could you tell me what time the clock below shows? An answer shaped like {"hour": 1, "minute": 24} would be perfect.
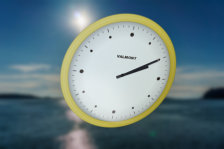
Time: {"hour": 2, "minute": 10}
